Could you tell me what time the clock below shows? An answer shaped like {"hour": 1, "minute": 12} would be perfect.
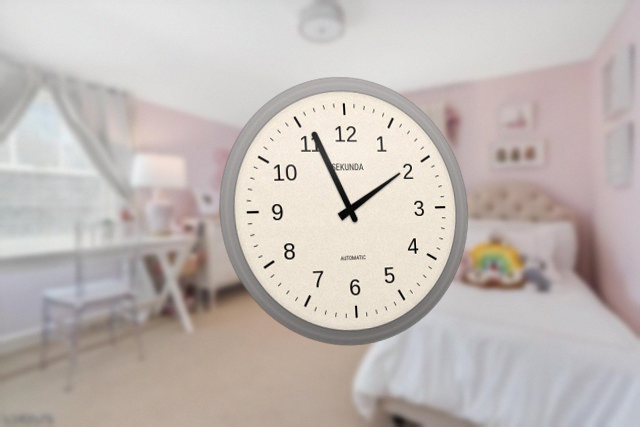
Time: {"hour": 1, "minute": 56}
